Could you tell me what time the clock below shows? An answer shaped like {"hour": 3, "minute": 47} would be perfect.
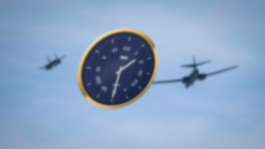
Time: {"hour": 1, "minute": 30}
